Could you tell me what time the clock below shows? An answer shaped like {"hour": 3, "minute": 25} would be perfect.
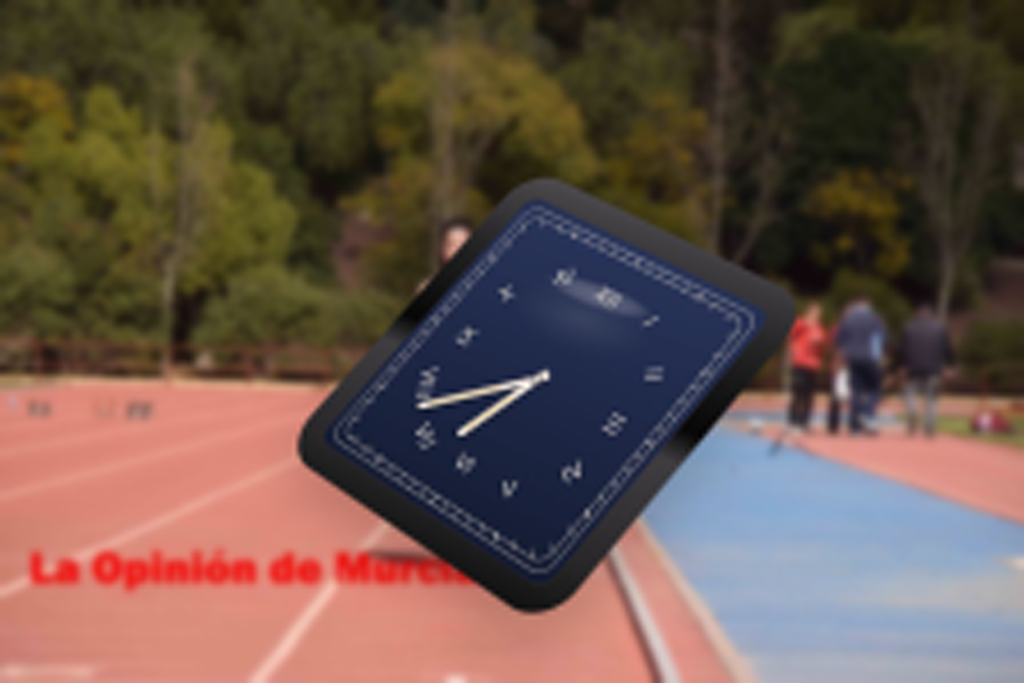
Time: {"hour": 6, "minute": 38}
